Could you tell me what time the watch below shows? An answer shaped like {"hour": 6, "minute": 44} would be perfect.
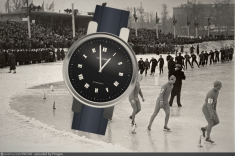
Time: {"hour": 12, "minute": 58}
